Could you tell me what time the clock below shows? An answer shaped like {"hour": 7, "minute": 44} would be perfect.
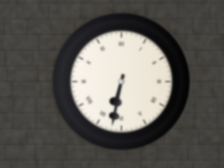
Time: {"hour": 6, "minute": 32}
